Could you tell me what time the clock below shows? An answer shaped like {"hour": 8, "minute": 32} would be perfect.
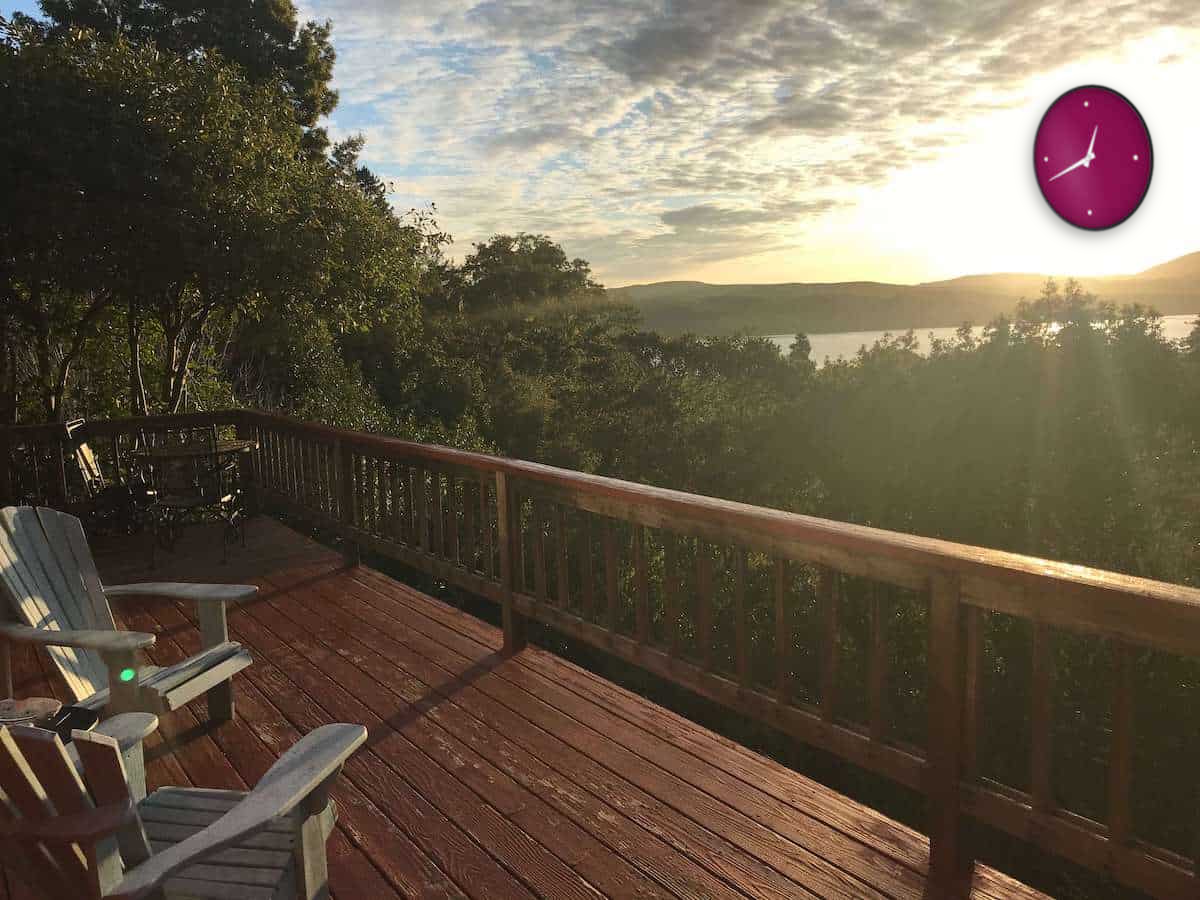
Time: {"hour": 12, "minute": 41}
